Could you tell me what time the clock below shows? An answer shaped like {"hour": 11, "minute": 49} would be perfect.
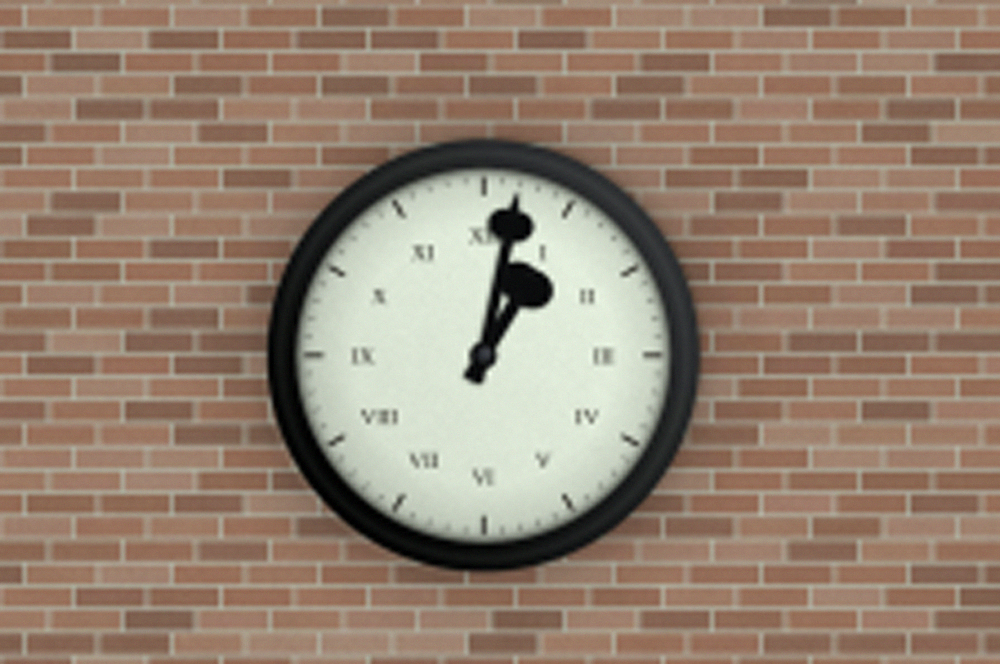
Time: {"hour": 1, "minute": 2}
